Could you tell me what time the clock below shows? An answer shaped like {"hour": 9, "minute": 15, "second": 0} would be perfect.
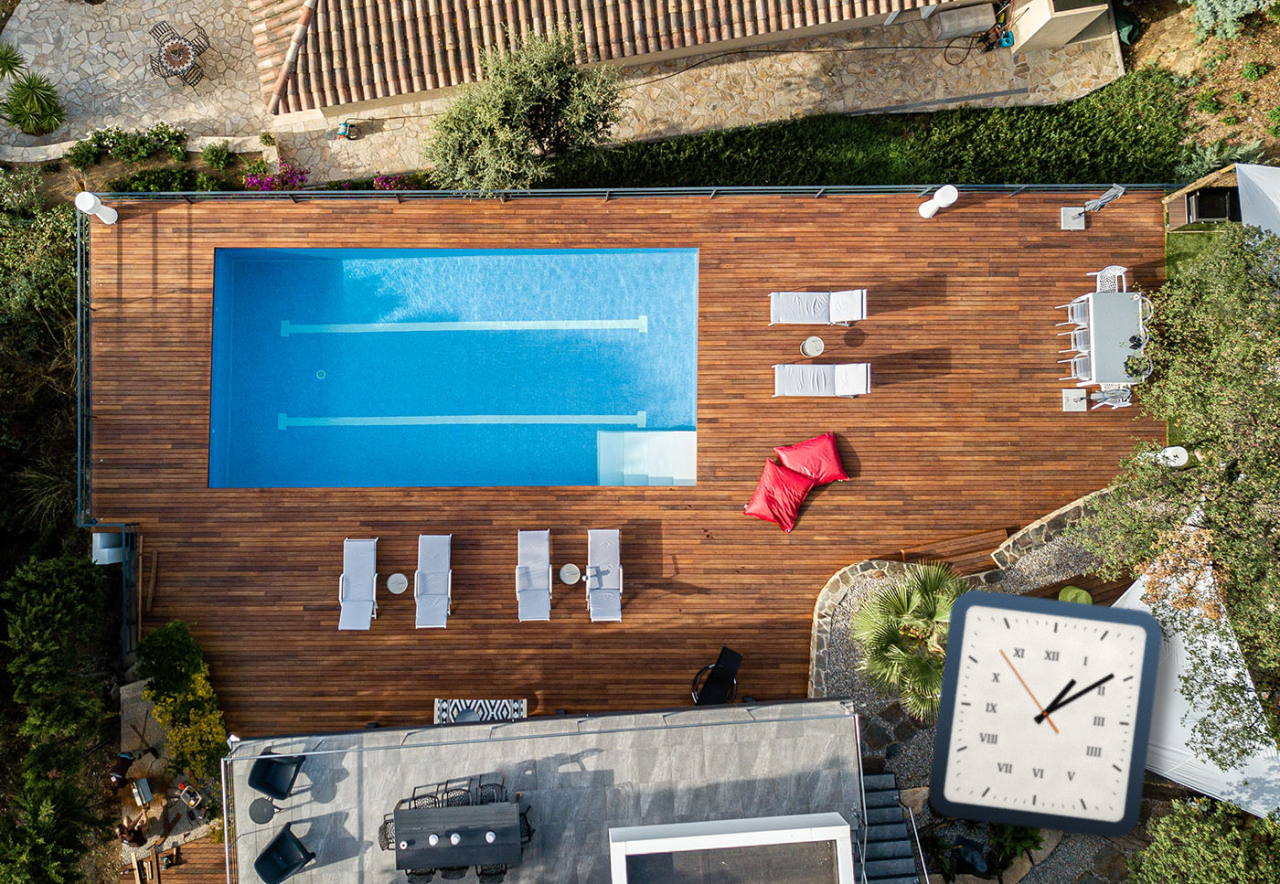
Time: {"hour": 1, "minute": 8, "second": 53}
